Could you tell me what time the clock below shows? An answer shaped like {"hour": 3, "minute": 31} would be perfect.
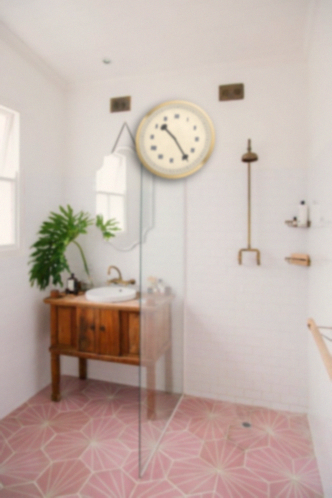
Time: {"hour": 10, "minute": 24}
